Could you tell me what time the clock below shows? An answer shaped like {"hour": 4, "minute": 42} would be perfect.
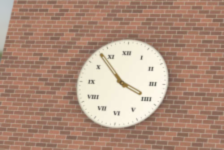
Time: {"hour": 3, "minute": 53}
